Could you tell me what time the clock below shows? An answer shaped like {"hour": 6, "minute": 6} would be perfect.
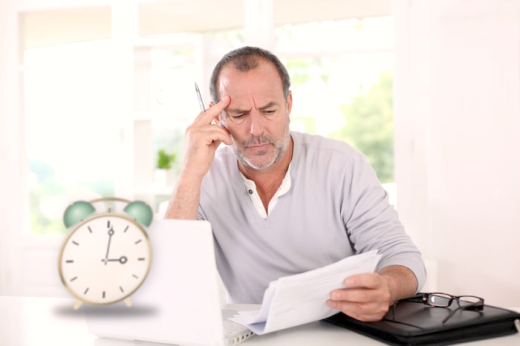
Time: {"hour": 3, "minute": 1}
